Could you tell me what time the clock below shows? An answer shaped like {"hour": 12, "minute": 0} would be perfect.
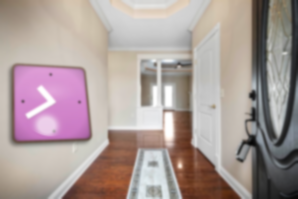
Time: {"hour": 10, "minute": 40}
